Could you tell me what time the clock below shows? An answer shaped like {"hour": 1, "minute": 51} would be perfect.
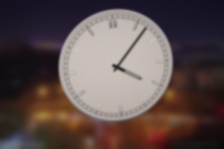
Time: {"hour": 4, "minute": 7}
